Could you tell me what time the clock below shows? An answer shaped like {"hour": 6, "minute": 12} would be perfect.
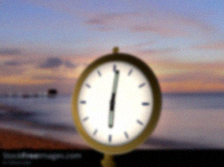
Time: {"hour": 6, "minute": 1}
